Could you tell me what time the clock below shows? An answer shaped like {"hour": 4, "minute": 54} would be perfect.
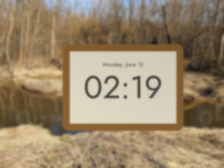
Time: {"hour": 2, "minute": 19}
